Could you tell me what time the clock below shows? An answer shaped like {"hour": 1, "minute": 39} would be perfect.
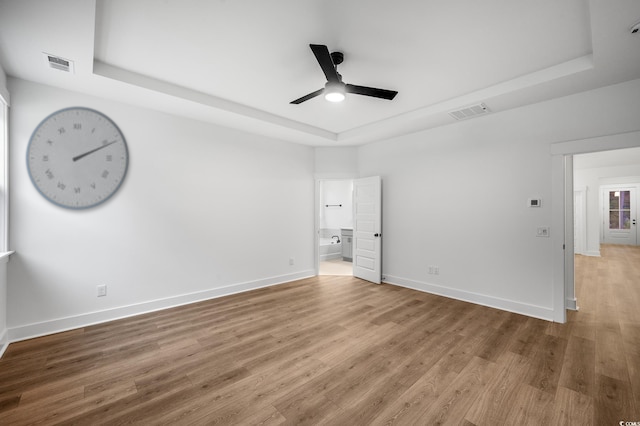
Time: {"hour": 2, "minute": 11}
